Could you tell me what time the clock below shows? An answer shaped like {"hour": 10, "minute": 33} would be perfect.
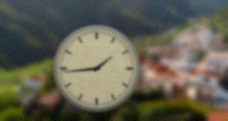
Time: {"hour": 1, "minute": 44}
